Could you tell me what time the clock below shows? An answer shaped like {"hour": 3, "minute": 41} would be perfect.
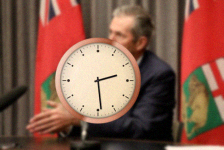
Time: {"hour": 2, "minute": 29}
